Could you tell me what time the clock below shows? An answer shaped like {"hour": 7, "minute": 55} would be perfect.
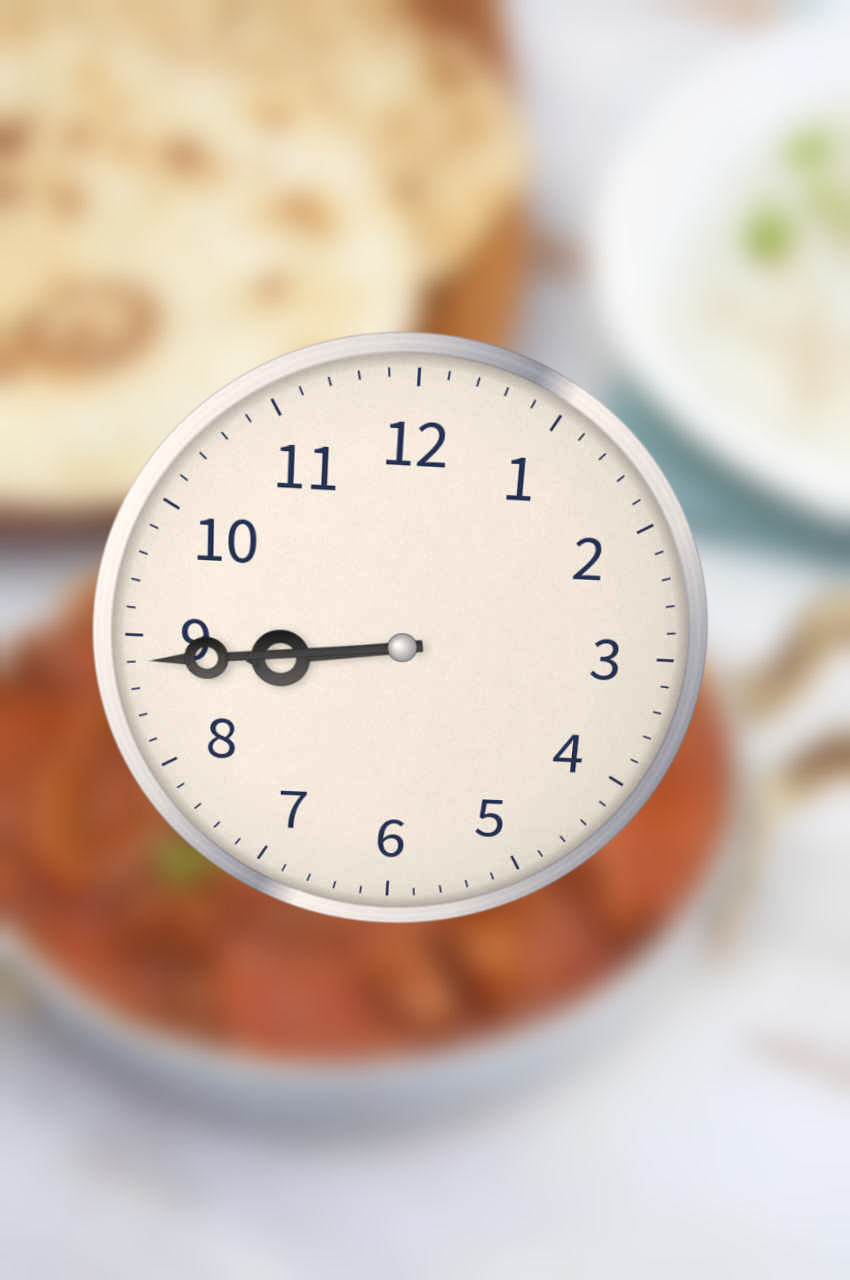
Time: {"hour": 8, "minute": 44}
